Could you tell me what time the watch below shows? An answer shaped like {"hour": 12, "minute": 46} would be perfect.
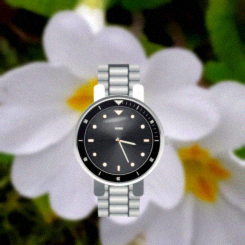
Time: {"hour": 3, "minute": 26}
